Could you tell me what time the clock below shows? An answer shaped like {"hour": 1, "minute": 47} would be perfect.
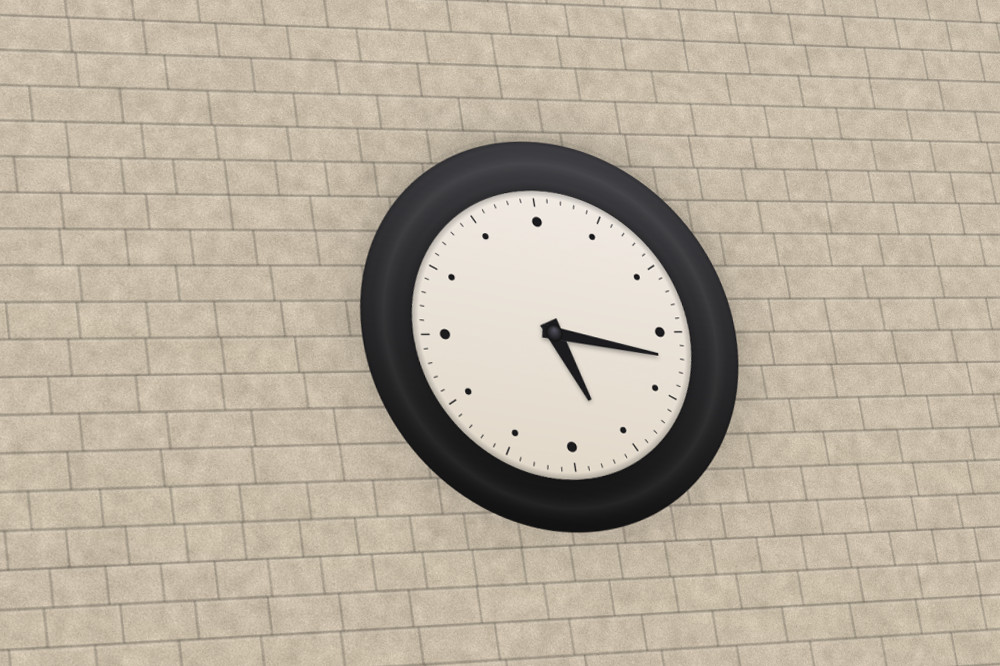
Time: {"hour": 5, "minute": 17}
